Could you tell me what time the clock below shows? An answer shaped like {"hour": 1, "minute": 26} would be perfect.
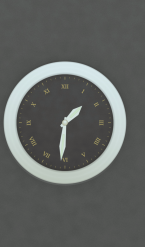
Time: {"hour": 1, "minute": 31}
